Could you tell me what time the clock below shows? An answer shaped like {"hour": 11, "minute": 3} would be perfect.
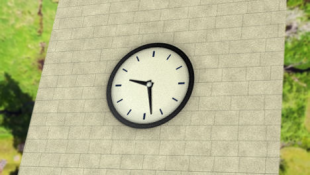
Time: {"hour": 9, "minute": 28}
